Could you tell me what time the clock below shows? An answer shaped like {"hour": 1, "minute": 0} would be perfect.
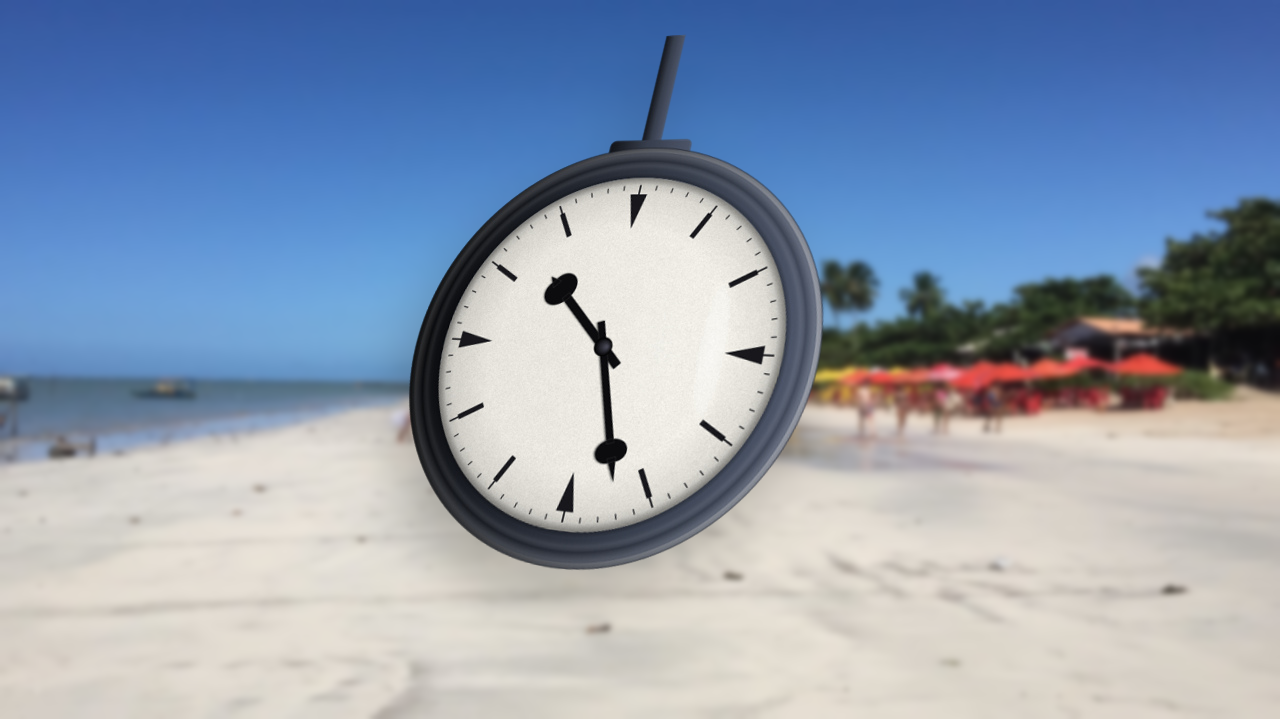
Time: {"hour": 10, "minute": 27}
